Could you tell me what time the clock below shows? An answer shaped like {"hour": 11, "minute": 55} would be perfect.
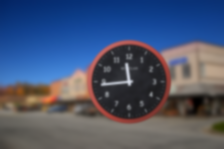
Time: {"hour": 11, "minute": 44}
